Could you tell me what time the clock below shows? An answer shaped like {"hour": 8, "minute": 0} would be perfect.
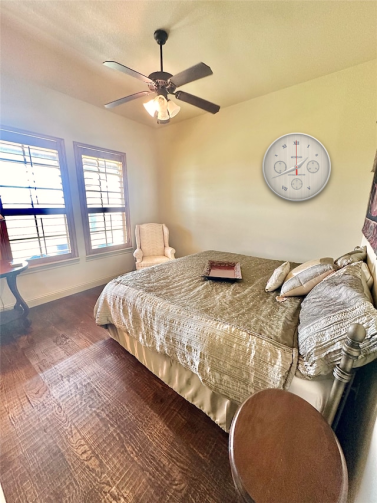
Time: {"hour": 1, "minute": 41}
